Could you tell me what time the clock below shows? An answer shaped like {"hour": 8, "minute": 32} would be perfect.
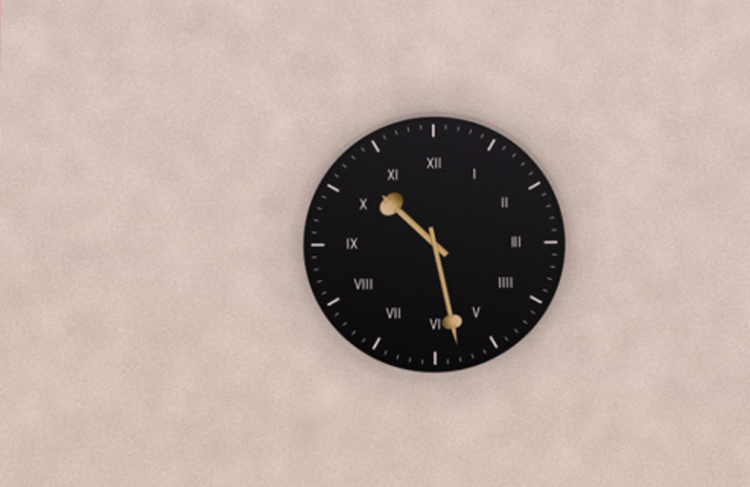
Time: {"hour": 10, "minute": 28}
